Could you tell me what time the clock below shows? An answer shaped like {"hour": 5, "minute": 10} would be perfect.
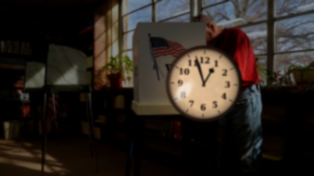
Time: {"hour": 12, "minute": 57}
